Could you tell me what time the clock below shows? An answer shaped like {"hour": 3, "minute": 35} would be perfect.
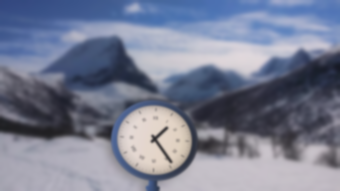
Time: {"hour": 1, "minute": 24}
